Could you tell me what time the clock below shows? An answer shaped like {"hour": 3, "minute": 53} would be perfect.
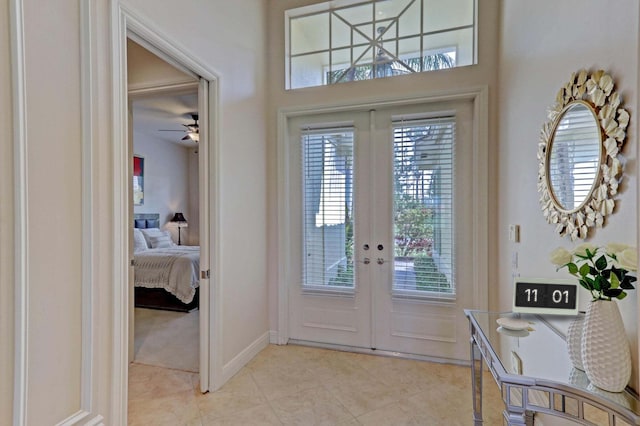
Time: {"hour": 11, "minute": 1}
